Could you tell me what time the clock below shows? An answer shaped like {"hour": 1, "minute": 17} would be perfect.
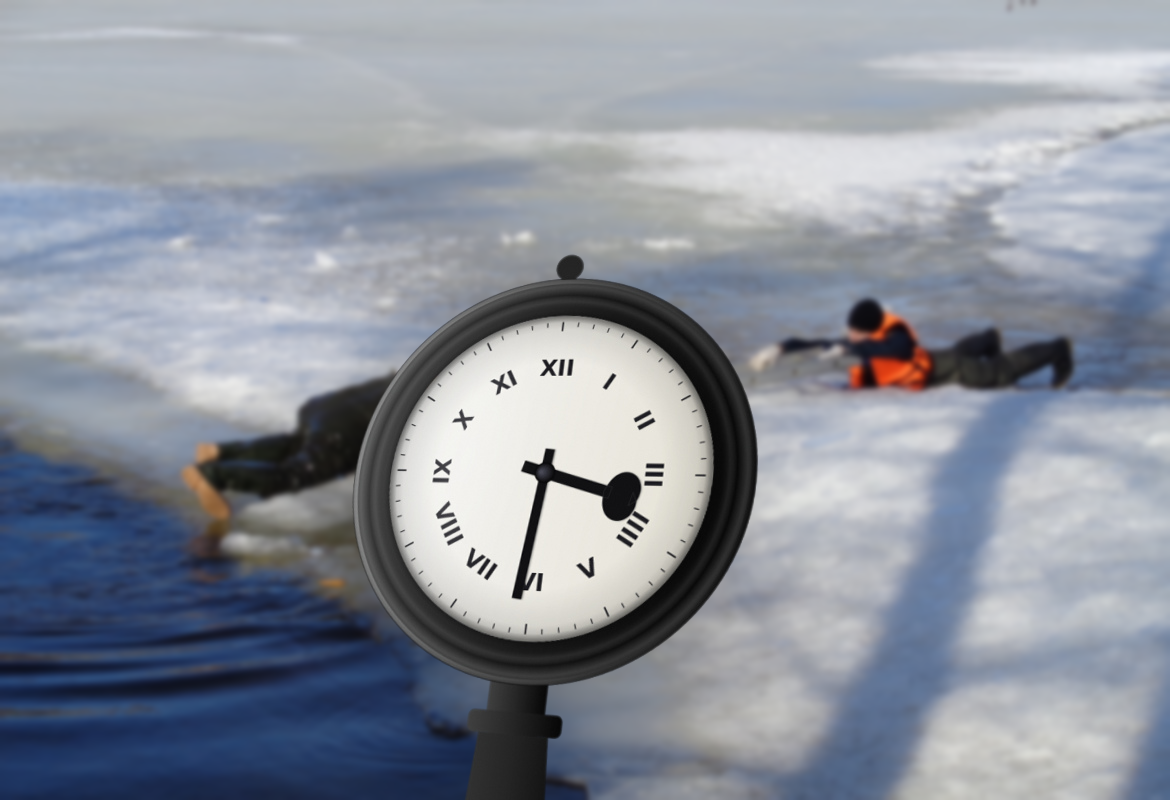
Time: {"hour": 3, "minute": 31}
